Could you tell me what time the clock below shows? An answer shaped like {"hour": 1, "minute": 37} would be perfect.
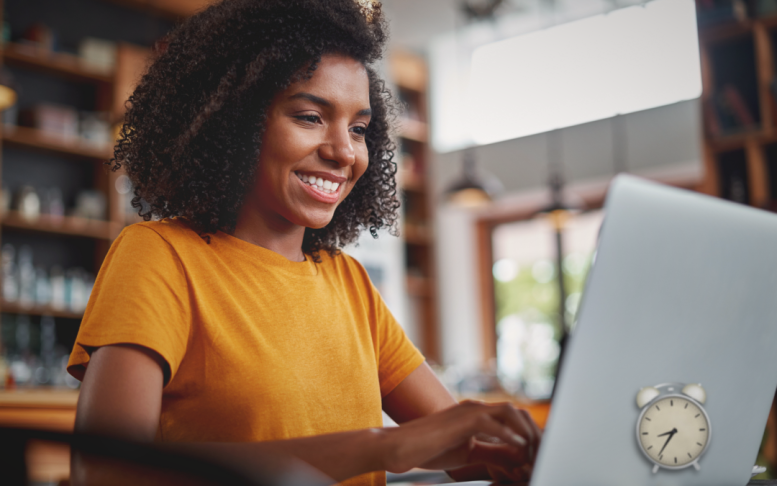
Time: {"hour": 8, "minute": 36}
